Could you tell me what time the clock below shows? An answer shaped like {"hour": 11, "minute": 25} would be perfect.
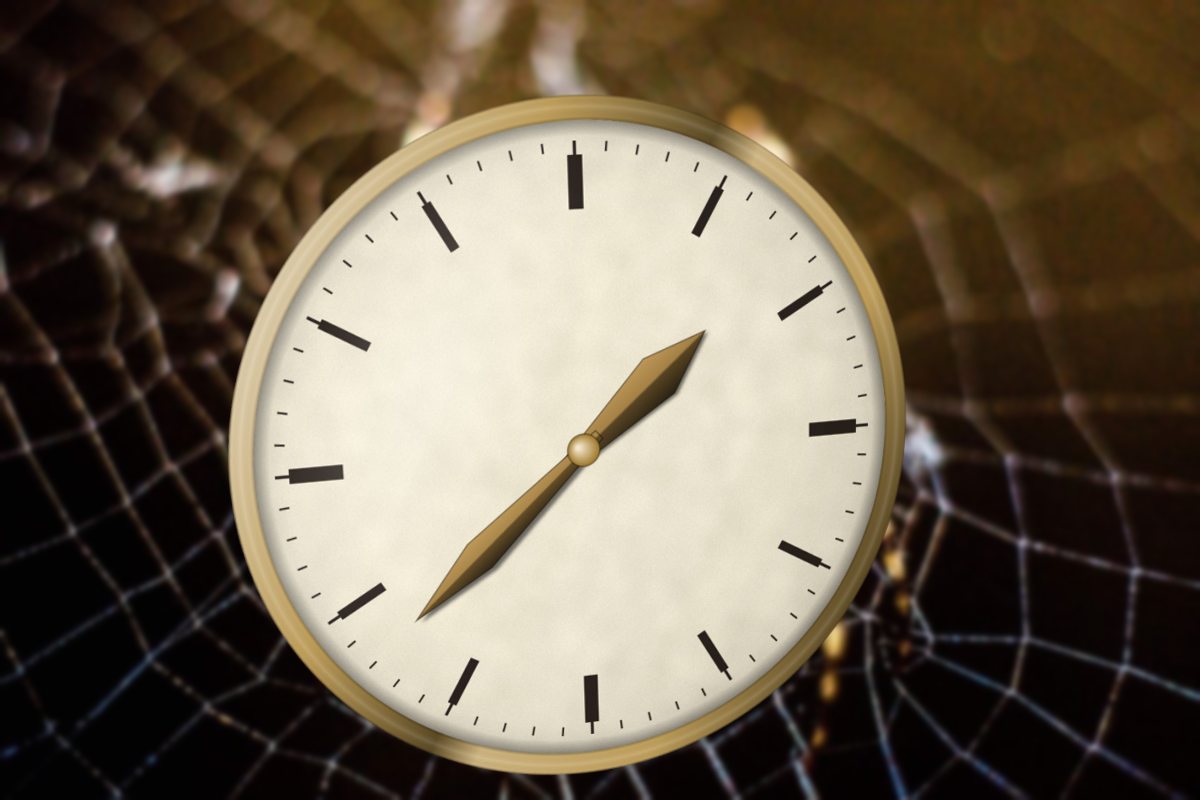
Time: {"hour": 1, "minute": 38}
